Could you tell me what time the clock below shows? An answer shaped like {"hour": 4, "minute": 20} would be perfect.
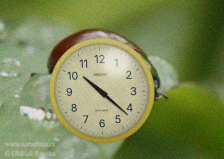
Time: {"hour": 10, "minute": 22}
